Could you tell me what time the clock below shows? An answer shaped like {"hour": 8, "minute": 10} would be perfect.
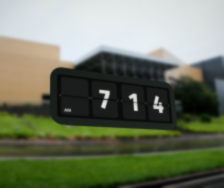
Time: {"hour": 7, "minute": 14}
